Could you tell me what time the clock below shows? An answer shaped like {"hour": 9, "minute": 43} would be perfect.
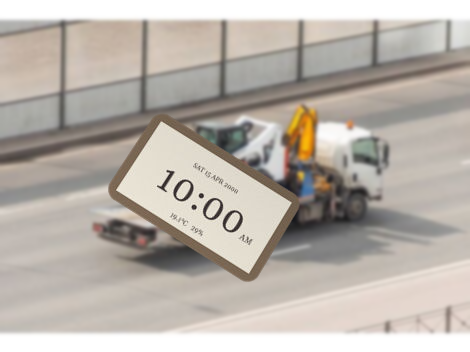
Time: {"hour": 10, "minute": 0}
